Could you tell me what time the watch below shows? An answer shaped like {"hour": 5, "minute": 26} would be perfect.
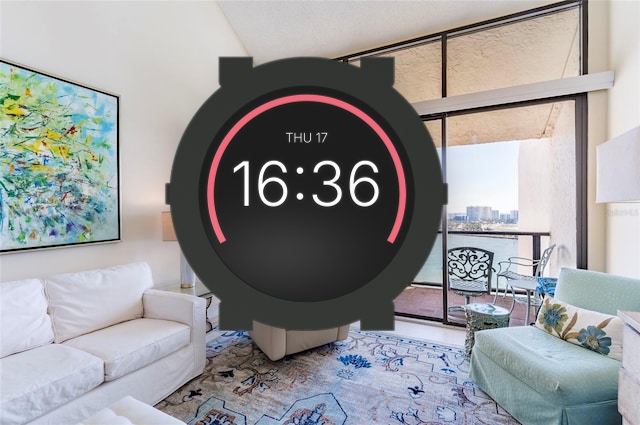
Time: {"hour": 16, "minute": 36}
